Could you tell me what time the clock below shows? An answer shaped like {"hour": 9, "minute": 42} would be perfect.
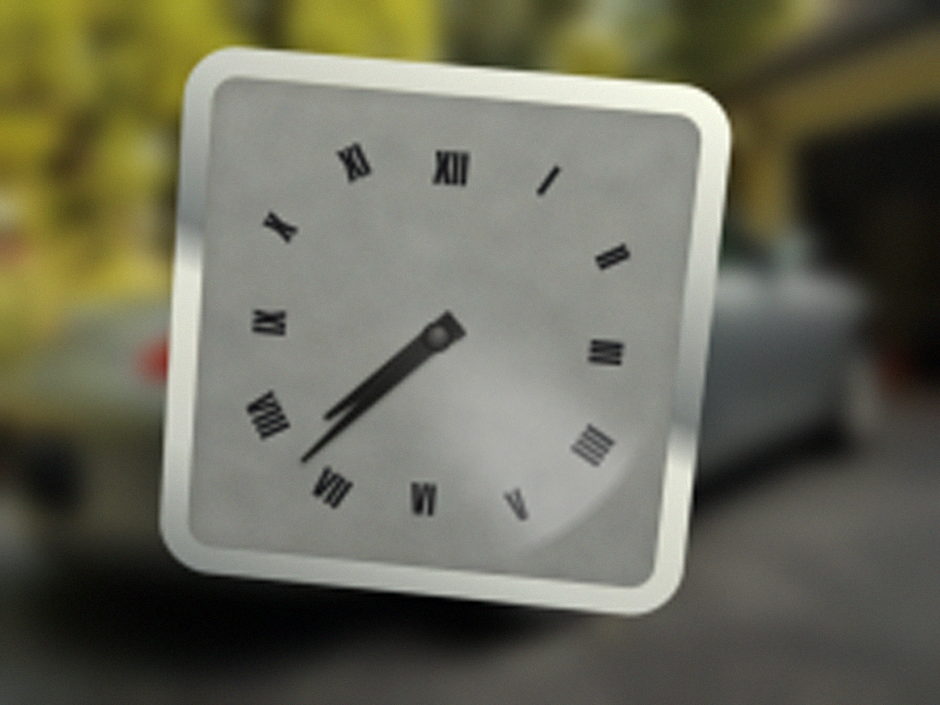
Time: {"hour": 7, "minute": 37}
